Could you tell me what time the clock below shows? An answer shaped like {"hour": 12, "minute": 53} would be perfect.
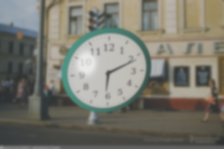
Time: {"hour": 6, "minute": 11}
